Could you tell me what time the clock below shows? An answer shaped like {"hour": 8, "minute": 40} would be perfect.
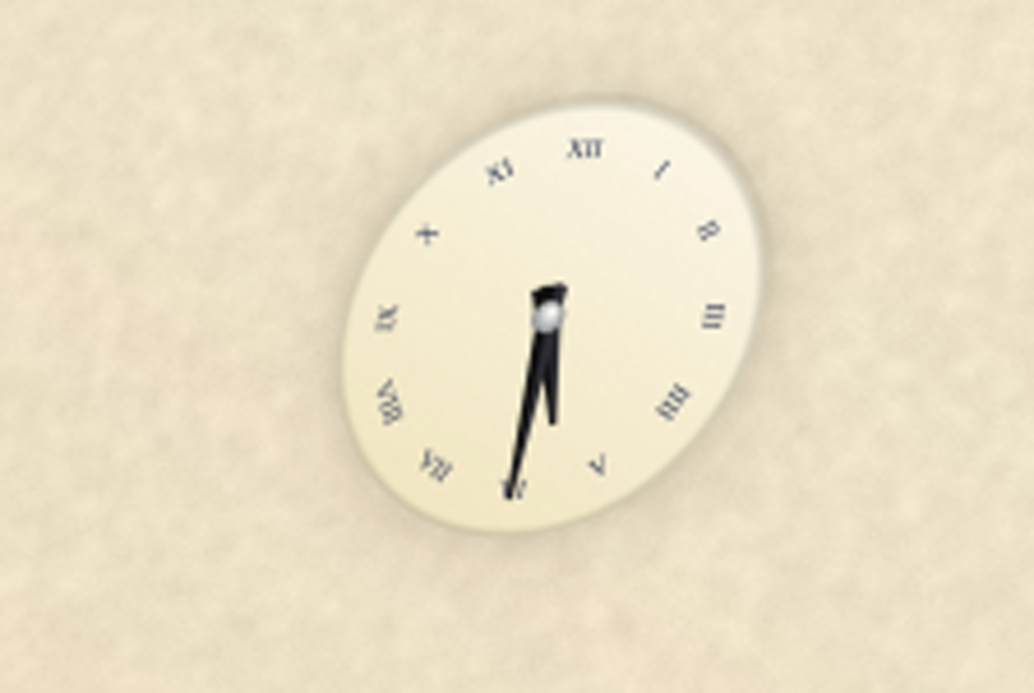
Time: {"hour": 5, "minute": 30}
